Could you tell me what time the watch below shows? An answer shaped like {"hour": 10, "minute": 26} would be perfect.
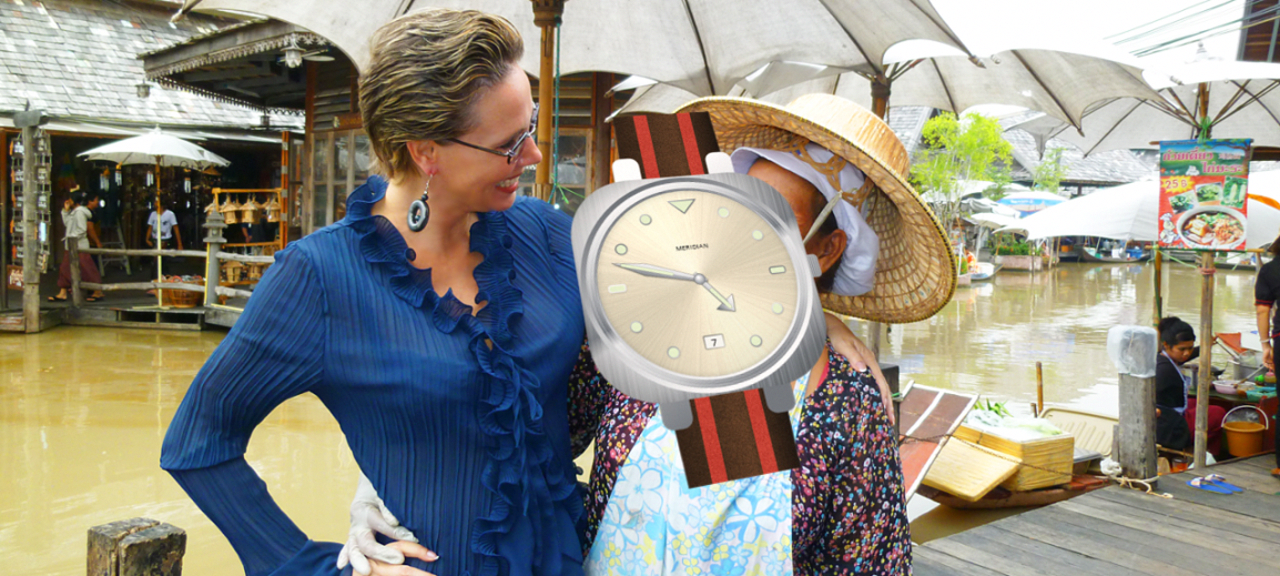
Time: {"hour": 4, "minute": 48}
